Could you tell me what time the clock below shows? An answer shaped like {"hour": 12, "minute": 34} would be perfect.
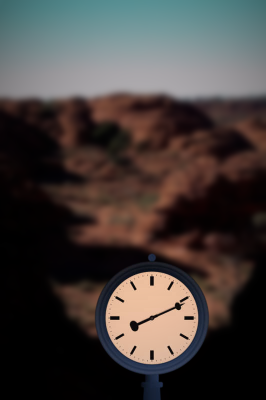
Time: {"hour": 8, "minute": 11}
